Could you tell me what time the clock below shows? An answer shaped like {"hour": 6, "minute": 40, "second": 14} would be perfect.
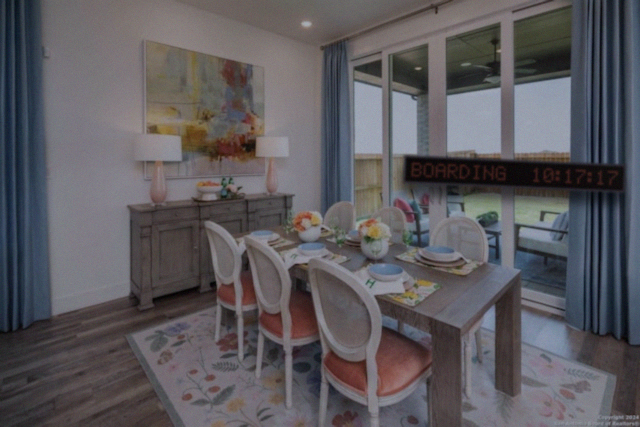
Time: {"hour": 10, "minute": 17, "second": 17}
